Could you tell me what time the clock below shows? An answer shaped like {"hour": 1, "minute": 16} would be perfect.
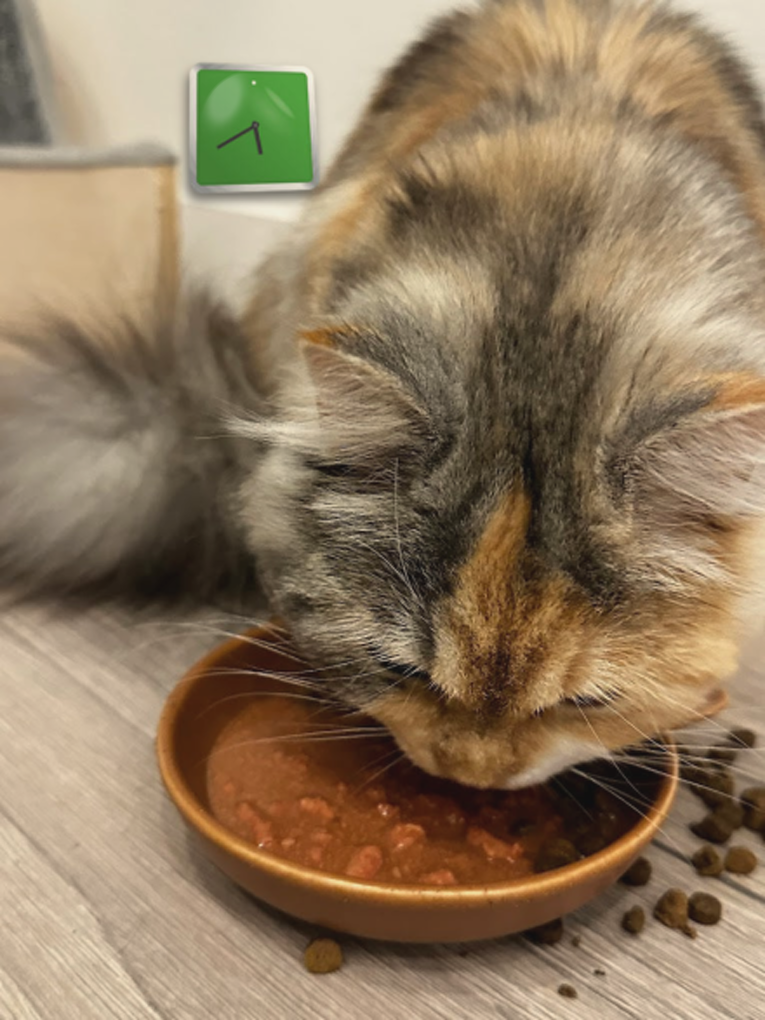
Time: {"hour": 5, "minute": 40}
